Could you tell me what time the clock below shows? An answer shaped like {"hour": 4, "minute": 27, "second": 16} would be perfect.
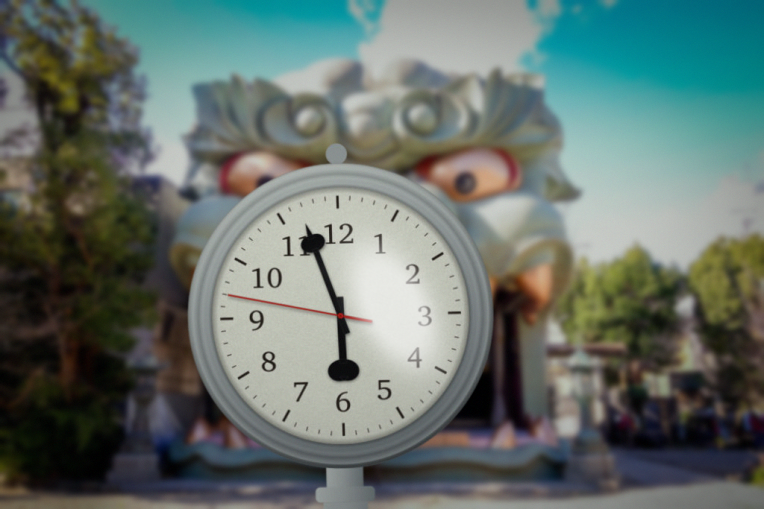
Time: {"hour": 5, "minute": 56, "second": 47}
